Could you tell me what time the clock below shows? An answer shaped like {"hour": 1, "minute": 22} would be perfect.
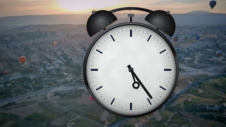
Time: {"hour": 5, "minute": 24}
